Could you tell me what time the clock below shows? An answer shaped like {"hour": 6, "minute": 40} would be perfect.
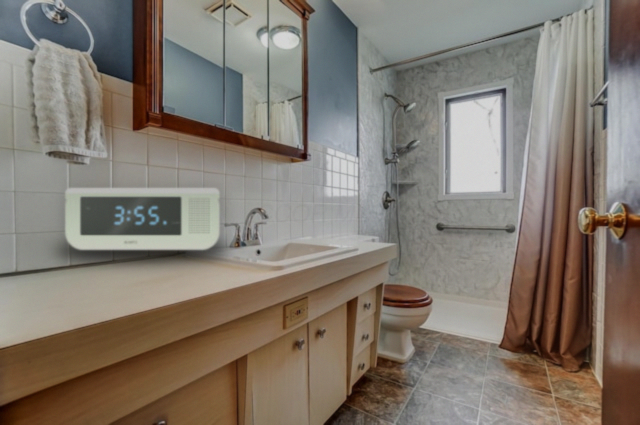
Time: {"hour": 3, "minute": 55}
